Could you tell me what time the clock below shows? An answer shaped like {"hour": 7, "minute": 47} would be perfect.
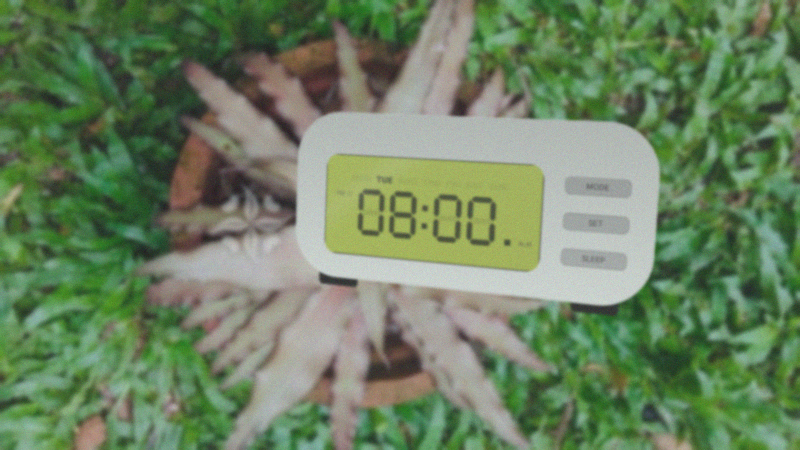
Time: {"hour": 8, "minute": 0}
